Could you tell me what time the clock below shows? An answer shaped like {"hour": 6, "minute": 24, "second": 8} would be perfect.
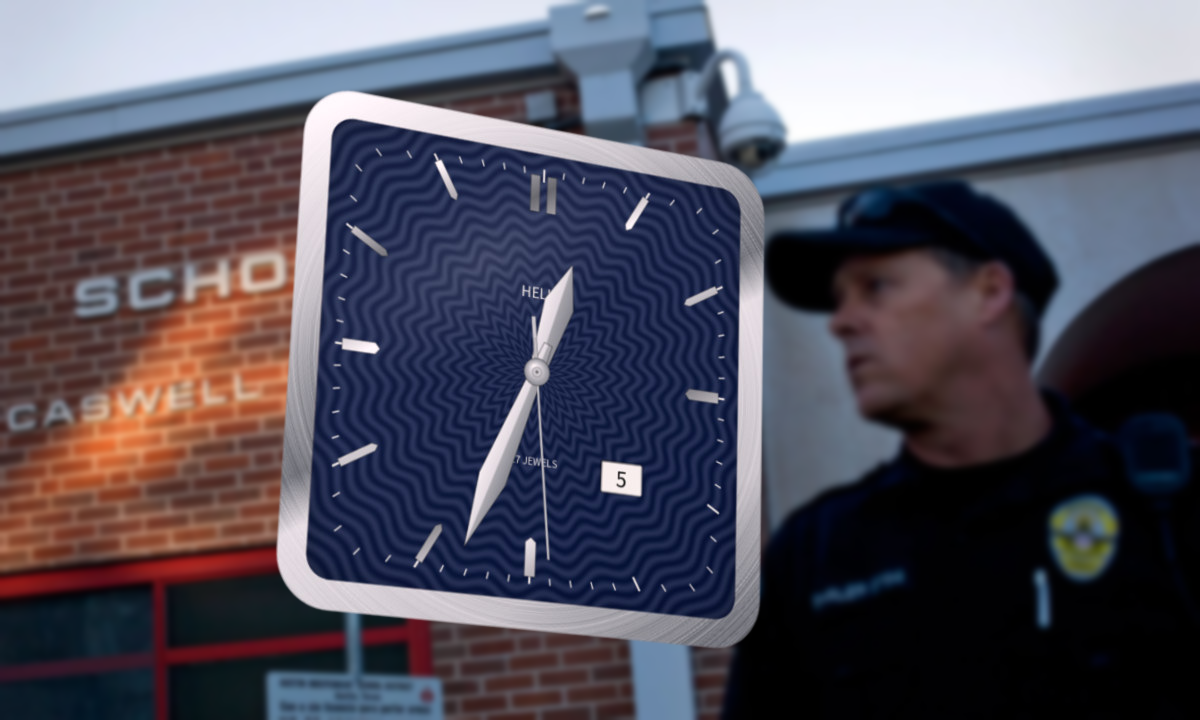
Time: {"hour": 12, "minute": 33, "second": 29}
